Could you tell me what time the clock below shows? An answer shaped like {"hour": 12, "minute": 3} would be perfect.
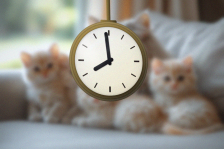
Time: {"hour": 7, "minute": 59}
